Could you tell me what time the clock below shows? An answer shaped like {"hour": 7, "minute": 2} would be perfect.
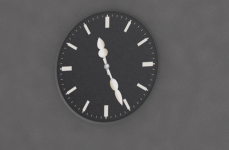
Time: {"hour": 11, "minute": 26}
